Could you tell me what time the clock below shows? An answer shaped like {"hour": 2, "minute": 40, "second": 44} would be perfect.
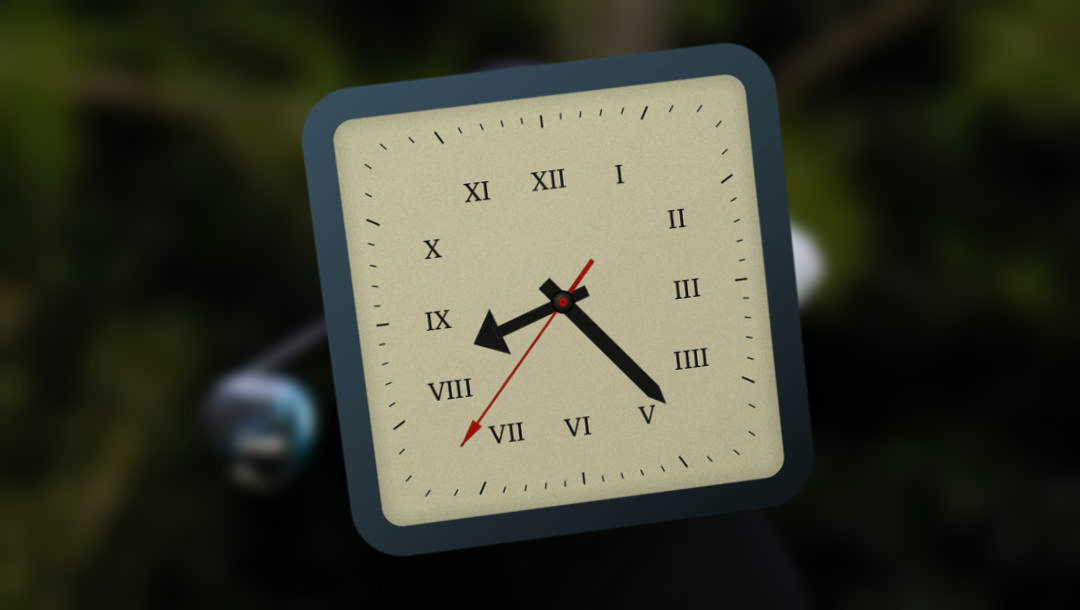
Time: {"hour": 8, "minute": 23, "second": 37}
